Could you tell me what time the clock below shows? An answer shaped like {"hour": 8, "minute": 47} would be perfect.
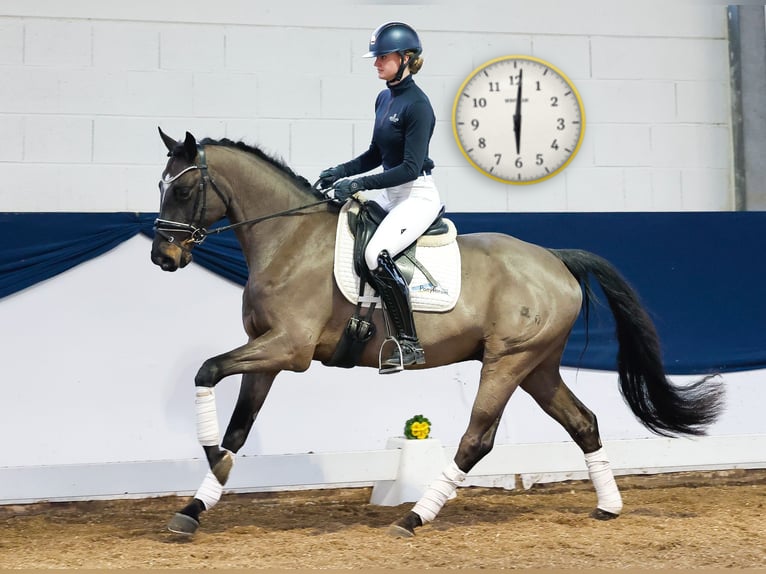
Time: {"hour": 6, "minute": 1}
